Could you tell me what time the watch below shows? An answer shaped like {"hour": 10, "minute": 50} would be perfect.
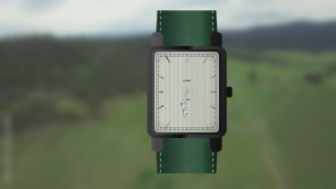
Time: {"hour": 6, "minute": 31}
